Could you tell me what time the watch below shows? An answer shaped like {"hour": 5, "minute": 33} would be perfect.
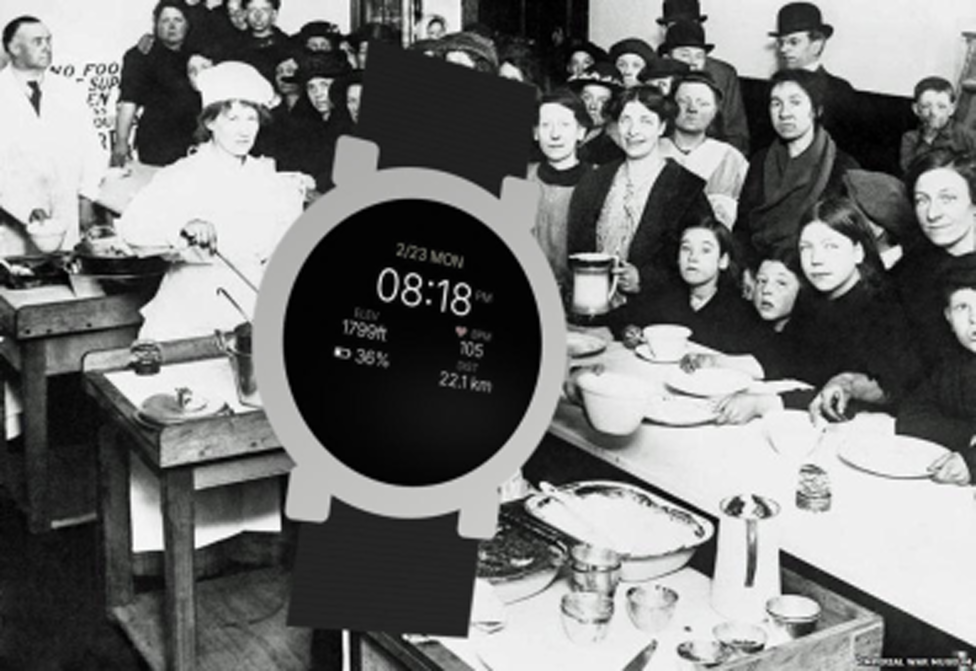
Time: {"hour": 8, "minute": 18}
